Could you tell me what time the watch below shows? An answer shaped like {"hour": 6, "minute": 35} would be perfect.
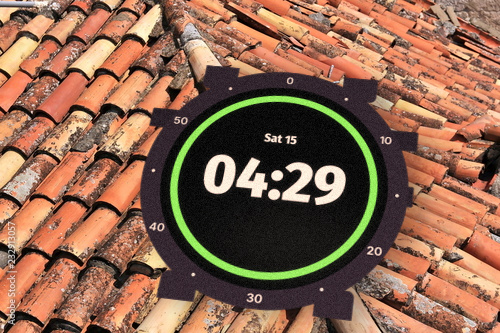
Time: {"hour": 4, "minute": 29}
